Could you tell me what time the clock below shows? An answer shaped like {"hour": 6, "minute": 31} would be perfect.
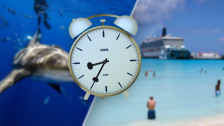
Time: {"hour": 8, "minute": 35}
